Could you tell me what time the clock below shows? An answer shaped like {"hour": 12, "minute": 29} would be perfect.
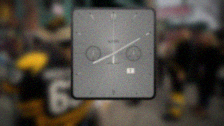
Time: {"hour": 8, "minute": 10}
